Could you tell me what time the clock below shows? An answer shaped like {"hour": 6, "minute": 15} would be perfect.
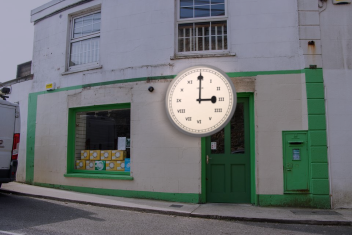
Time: {"hour": 3, "minute": 0}
